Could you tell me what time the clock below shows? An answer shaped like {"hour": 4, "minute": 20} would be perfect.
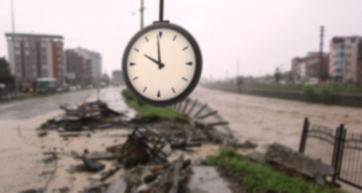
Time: {"hour": 9, "minute": 59}
